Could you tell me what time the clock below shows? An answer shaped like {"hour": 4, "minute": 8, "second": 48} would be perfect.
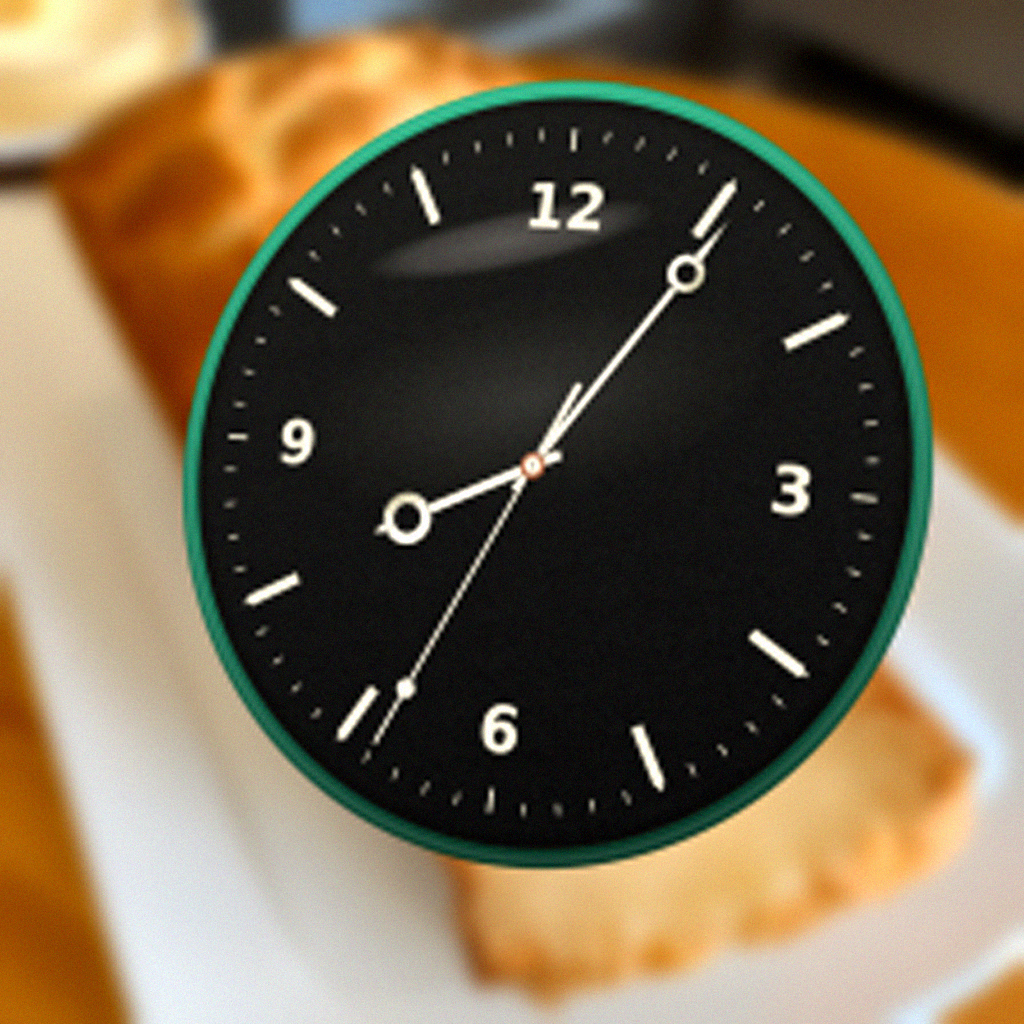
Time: {"hour": 8, "minute": 5, "second": 34}
